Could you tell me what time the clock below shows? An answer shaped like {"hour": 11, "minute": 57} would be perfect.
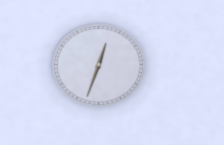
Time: {"hour": 12, "minute": 33}
